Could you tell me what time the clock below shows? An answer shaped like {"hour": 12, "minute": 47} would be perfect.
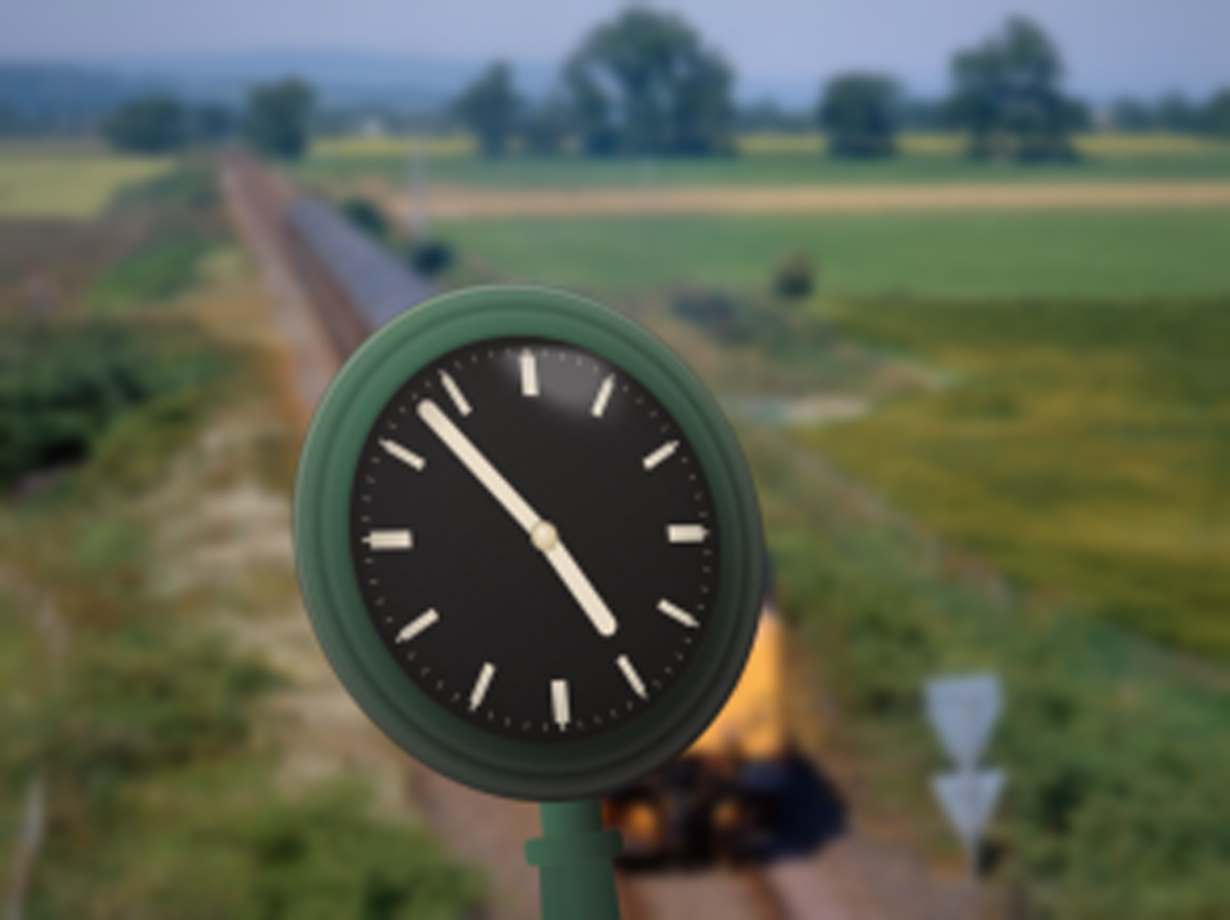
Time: {"hour": 4, "minute": 53}
